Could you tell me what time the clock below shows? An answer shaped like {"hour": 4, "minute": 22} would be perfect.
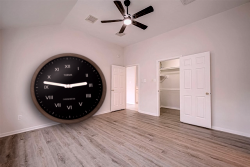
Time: {"hour": 2, "minute": 47}
